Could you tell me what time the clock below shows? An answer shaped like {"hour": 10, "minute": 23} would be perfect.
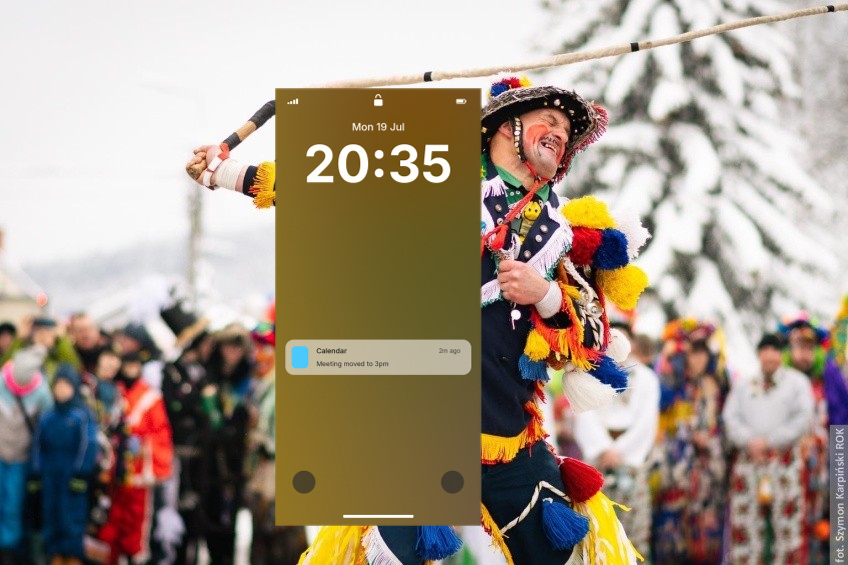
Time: {"hour": 20, "minute": 35}
